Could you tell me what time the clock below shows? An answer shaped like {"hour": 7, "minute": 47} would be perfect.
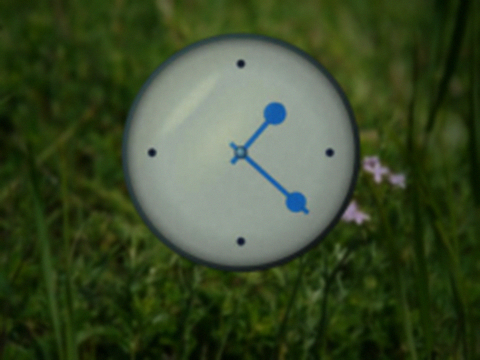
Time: {"hour": 1, "minute": 22}
